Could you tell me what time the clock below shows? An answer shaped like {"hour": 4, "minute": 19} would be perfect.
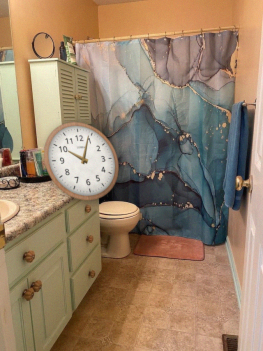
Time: {"hour": 10, "minute": 4}
